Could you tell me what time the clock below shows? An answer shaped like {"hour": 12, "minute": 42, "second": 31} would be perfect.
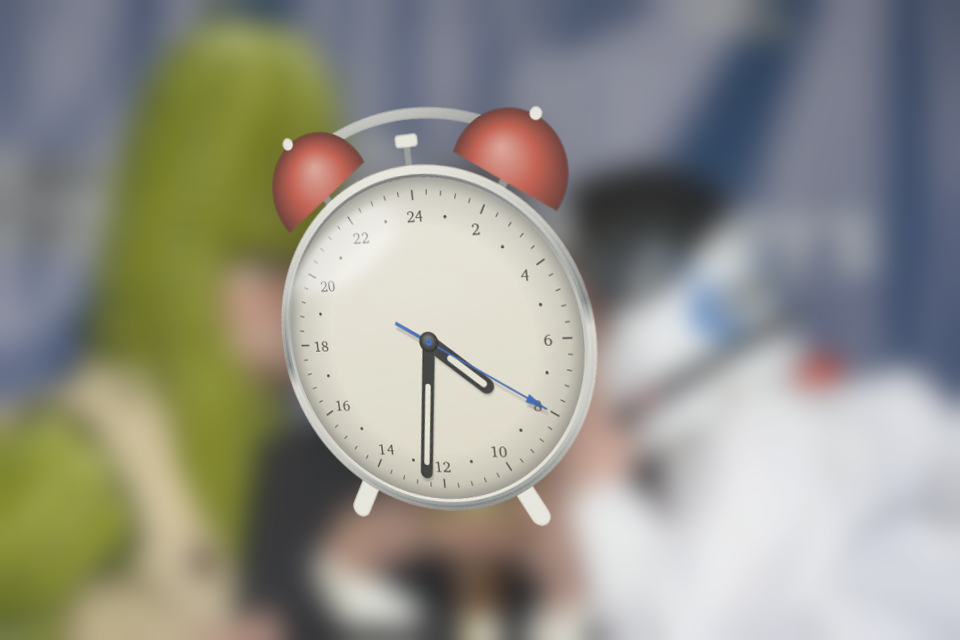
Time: {"hour": 8, "minute": 31, "second": 20}
